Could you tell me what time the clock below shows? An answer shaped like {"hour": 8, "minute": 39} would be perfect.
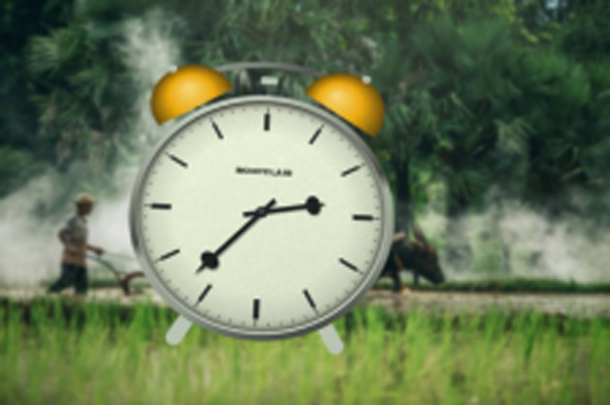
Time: {"hour": 2, "minute": 37}
